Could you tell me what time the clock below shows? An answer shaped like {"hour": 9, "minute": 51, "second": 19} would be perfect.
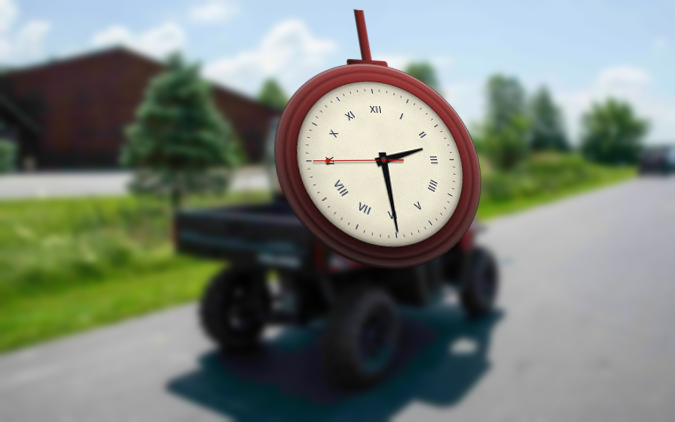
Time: {"hour": 2, "minute": 29, "second": 45}
